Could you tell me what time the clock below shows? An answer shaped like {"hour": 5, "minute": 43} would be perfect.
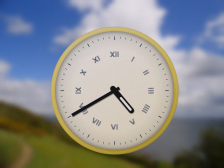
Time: {"hour": 4, "minute": 40}
